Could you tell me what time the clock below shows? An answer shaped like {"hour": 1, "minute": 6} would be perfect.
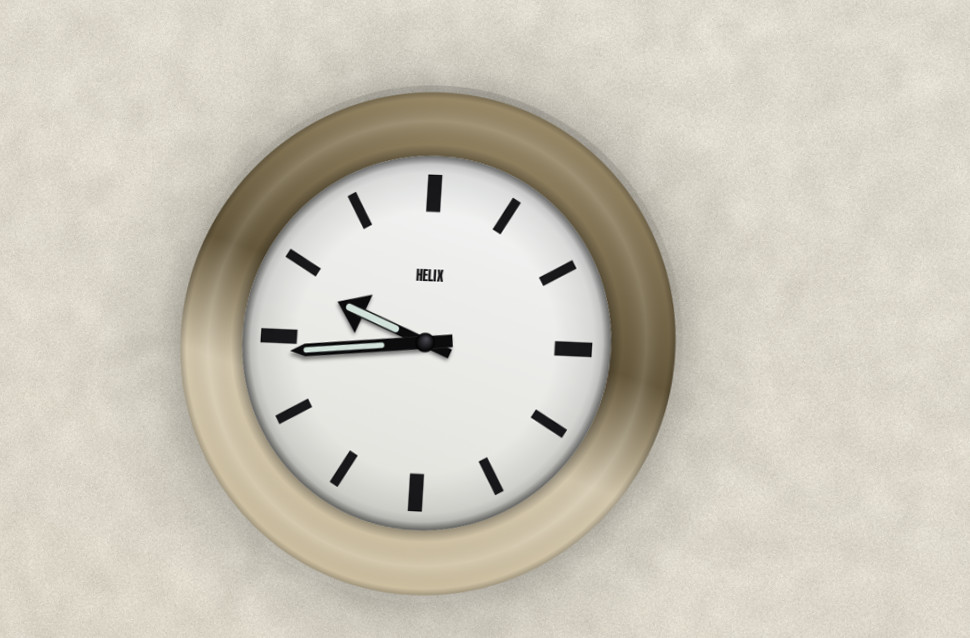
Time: {"hour": 9, "minute": 44}
